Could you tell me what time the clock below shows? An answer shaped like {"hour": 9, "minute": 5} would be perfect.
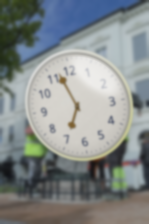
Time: {"hour": 6, "minute": 57}
